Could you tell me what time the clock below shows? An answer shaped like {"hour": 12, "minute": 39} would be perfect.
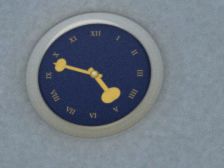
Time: {"hour": 4, "minute": 48}
